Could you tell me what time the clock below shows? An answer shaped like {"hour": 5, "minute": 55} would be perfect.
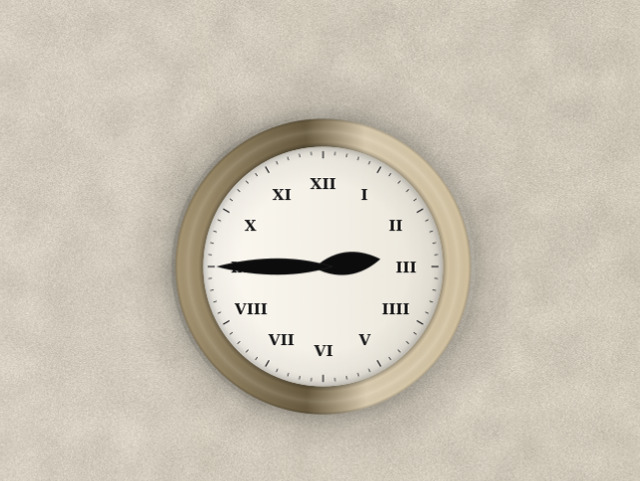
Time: {"hour": 2, "minute": 45}
